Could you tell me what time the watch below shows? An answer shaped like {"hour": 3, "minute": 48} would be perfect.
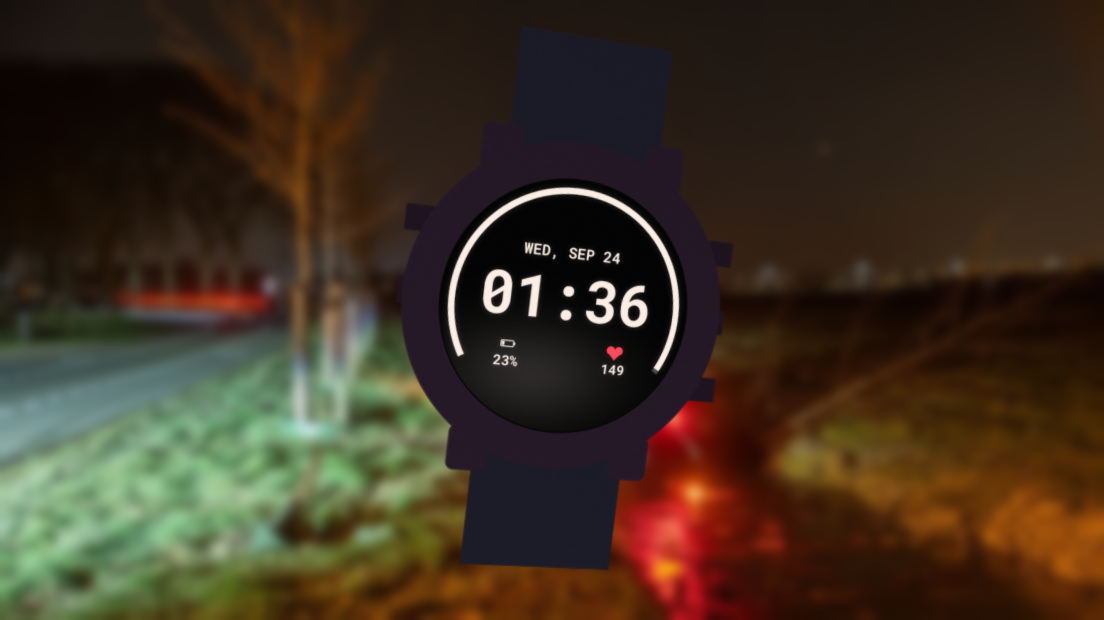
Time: {"hour": 1, "minute": 36}
